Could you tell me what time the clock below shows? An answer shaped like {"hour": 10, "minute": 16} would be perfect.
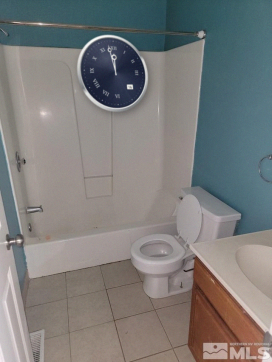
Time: {"hour": 11, "minute": 58}
